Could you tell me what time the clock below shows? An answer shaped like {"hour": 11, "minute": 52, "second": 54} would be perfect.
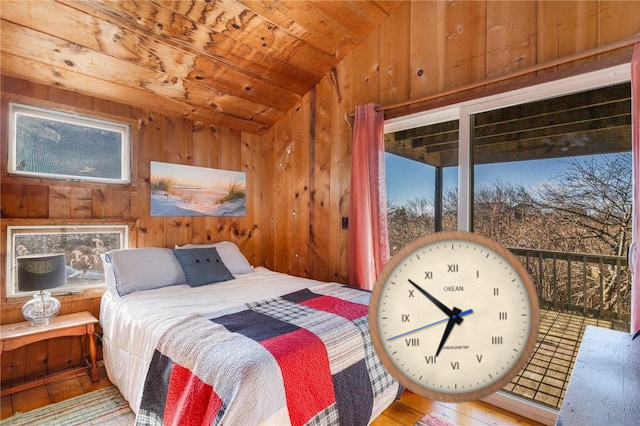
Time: {"hour": 6, "minute": 51, "second": 42}
